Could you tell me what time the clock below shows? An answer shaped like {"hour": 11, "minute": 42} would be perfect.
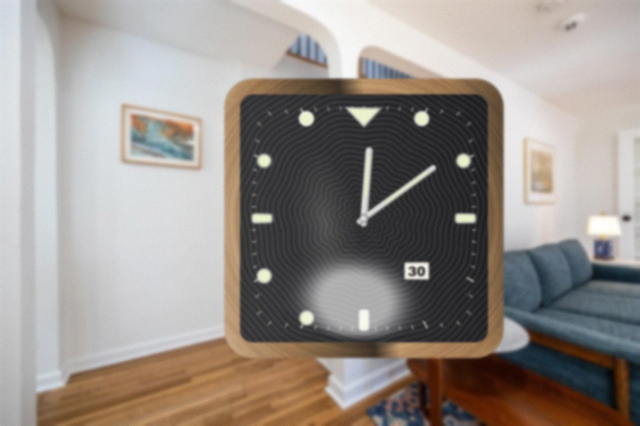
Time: {"hour": 12, "minute": 9}
